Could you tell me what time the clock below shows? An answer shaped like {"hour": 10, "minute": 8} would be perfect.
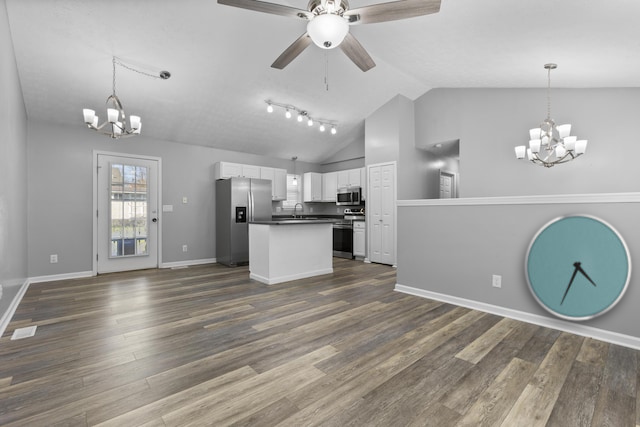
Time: {"hour": 4, "minute": 34}
